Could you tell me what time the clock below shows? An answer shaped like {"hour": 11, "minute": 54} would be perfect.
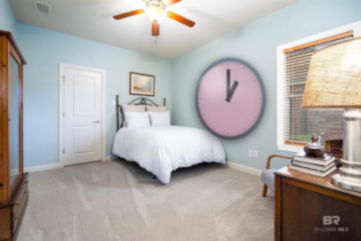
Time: {"hour": 1, "minute": 0}
